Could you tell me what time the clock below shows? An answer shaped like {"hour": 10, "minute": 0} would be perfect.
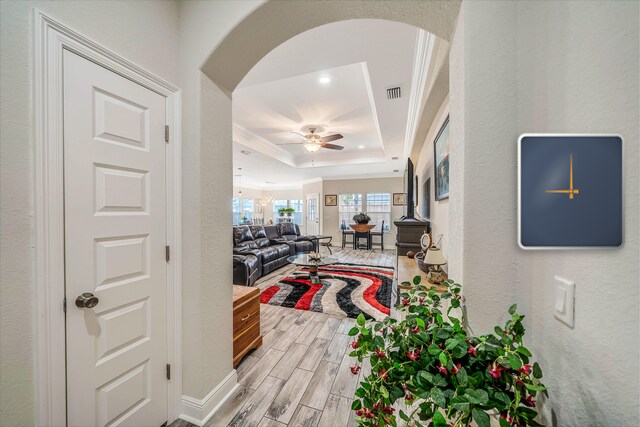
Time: {"hour": 9, "minute": 0}
